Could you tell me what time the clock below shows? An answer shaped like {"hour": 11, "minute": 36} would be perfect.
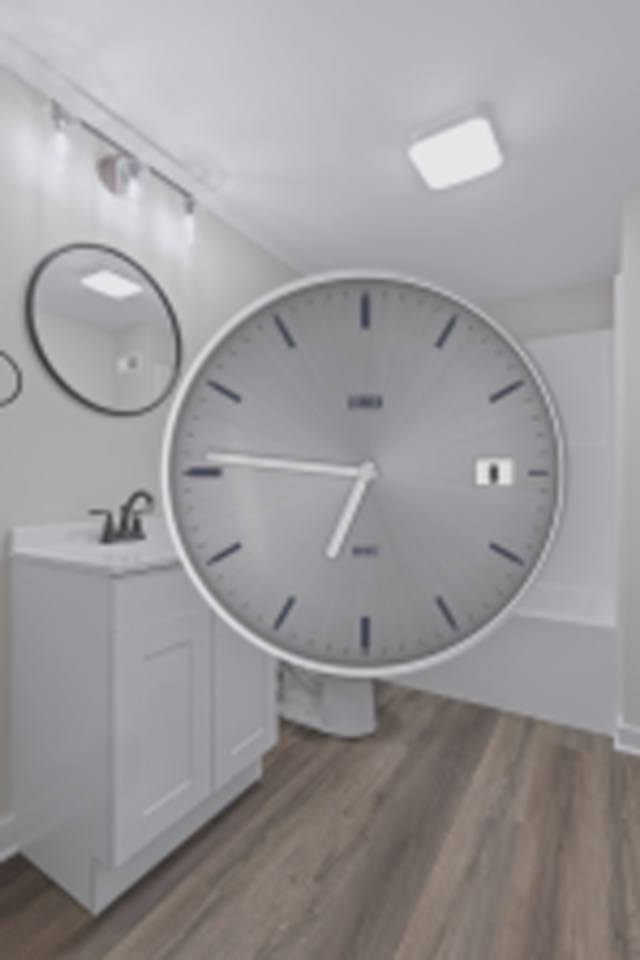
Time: {"hour": 6, "minute": 46}
